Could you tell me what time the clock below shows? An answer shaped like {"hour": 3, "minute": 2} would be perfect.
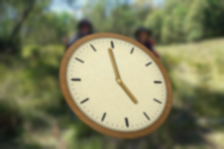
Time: {"hour": 4, "minute": 59}
